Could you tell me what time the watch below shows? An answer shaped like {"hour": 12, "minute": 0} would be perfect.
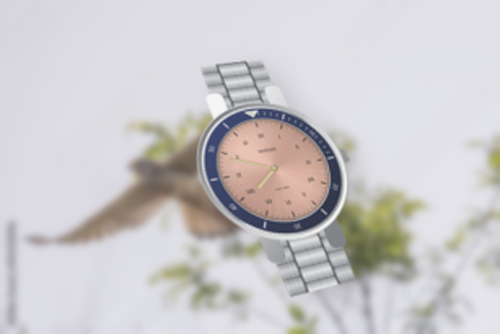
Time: {"hour": 7, "minute": 49}
